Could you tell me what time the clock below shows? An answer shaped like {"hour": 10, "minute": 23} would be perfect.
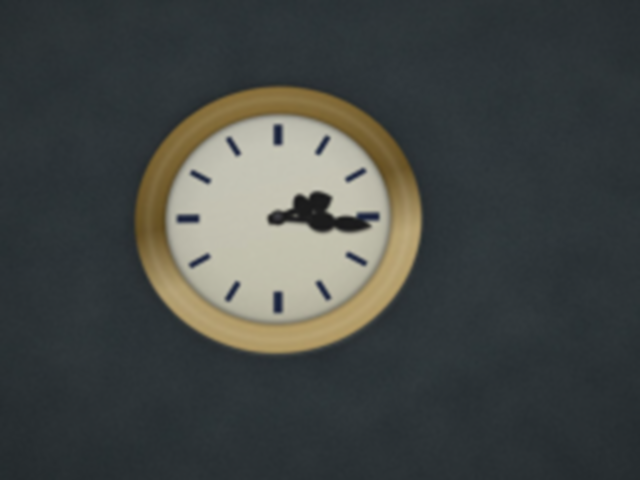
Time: {"hour": 2, "minute": 16}
